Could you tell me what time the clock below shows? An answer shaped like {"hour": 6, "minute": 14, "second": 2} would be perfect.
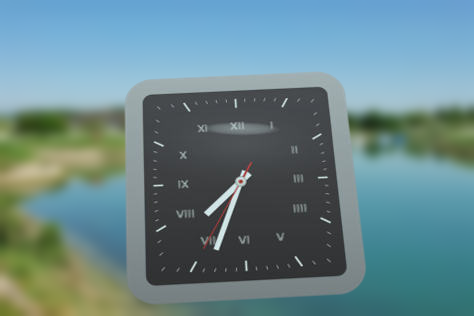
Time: {"hour": 7, "minute": 33, "second": 35}
